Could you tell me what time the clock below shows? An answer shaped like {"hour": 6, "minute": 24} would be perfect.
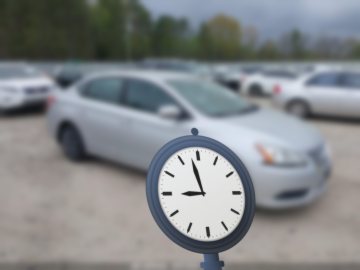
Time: {"hour": 8, "minute": 58}
